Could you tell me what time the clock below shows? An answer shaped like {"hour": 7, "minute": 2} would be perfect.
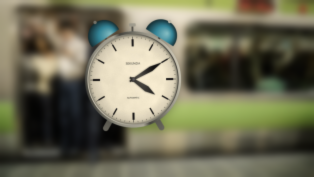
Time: {"hour": 4, "minute": 10}
